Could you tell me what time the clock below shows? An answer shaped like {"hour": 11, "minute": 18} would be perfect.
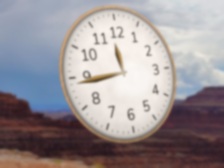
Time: {"hour": 11, "minute": 44}
